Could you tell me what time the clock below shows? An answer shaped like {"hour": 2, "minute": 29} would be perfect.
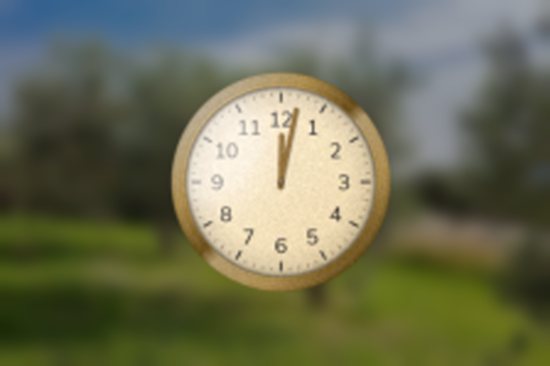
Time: {"hour": 12, "minute": 2}
